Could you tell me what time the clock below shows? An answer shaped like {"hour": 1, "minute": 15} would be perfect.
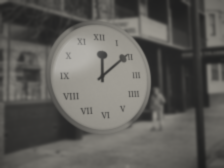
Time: {"hour": 12, "minute": 9}
